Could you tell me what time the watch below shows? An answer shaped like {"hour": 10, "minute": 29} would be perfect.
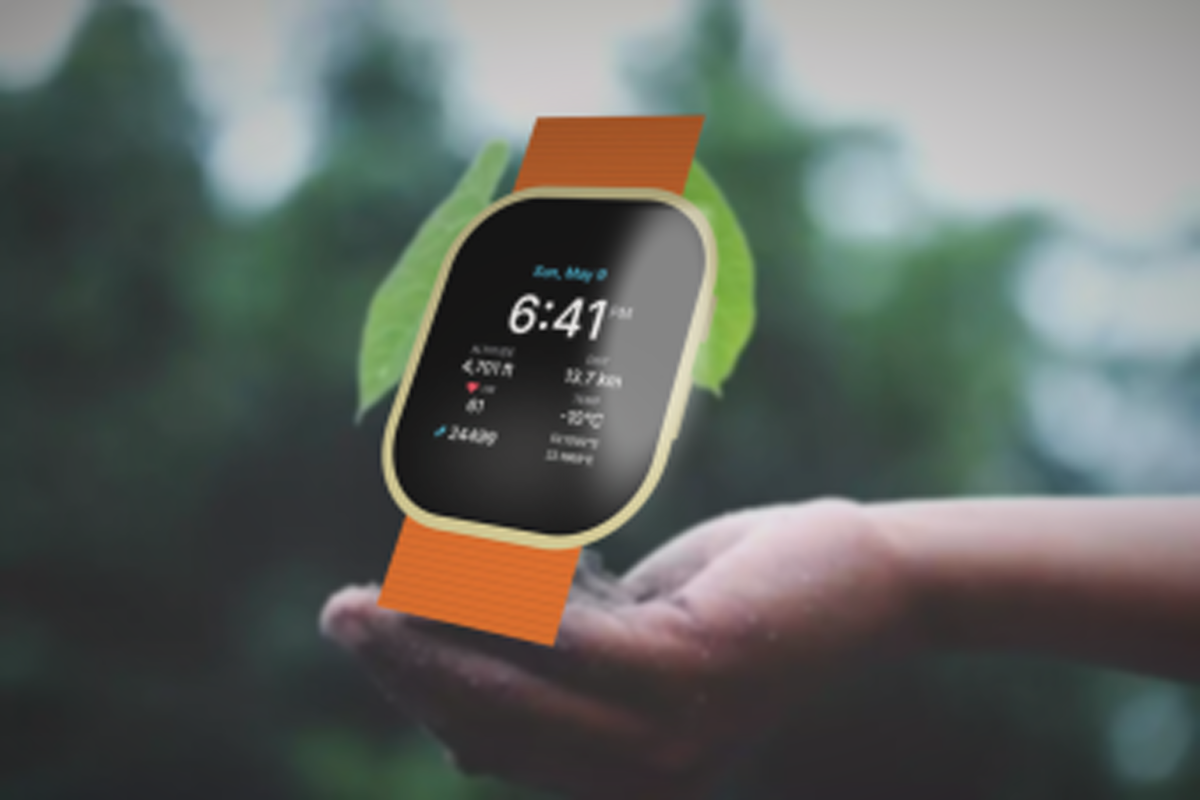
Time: {"hour": 6, "minute": 41}
